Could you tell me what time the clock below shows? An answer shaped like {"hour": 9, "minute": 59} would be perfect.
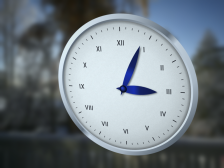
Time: {"hour": 3, "minute": 4}
